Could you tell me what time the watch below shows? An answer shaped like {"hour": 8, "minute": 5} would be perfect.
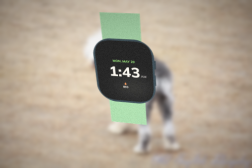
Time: {"hour": 1, "minute": 43}
